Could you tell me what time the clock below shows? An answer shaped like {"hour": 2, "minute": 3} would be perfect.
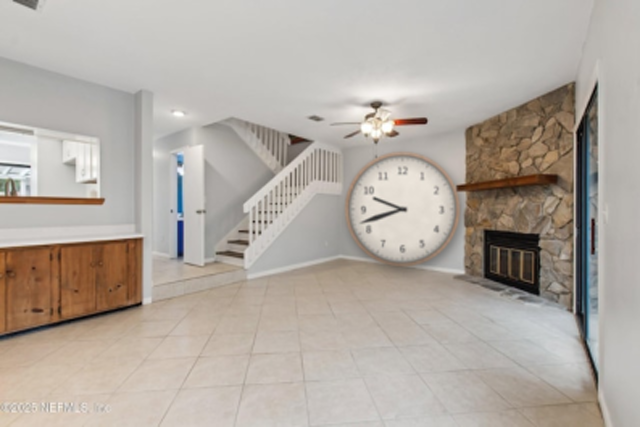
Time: {"hour": 9, "minute": 42}
